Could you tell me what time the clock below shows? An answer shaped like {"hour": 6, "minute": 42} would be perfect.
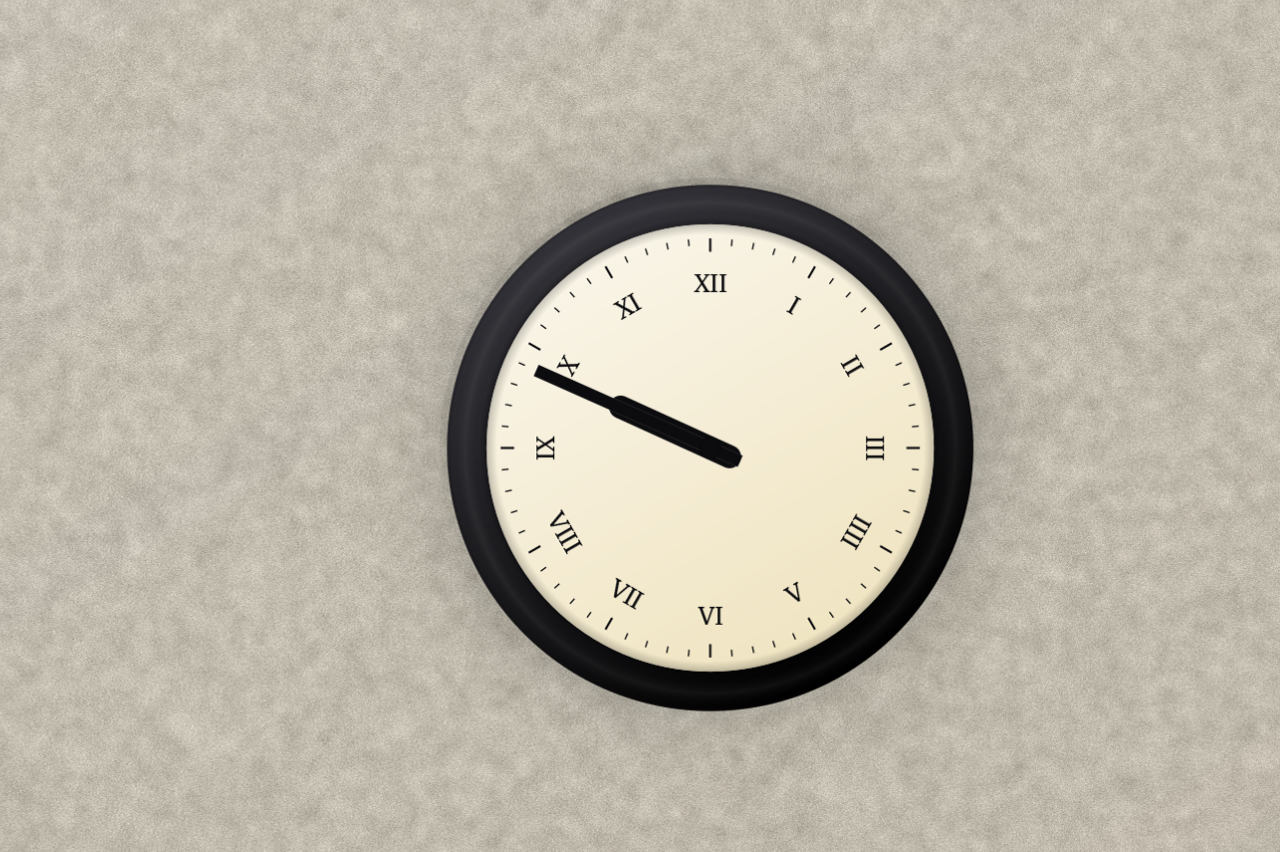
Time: {"hour": 9, "minute": 49}
